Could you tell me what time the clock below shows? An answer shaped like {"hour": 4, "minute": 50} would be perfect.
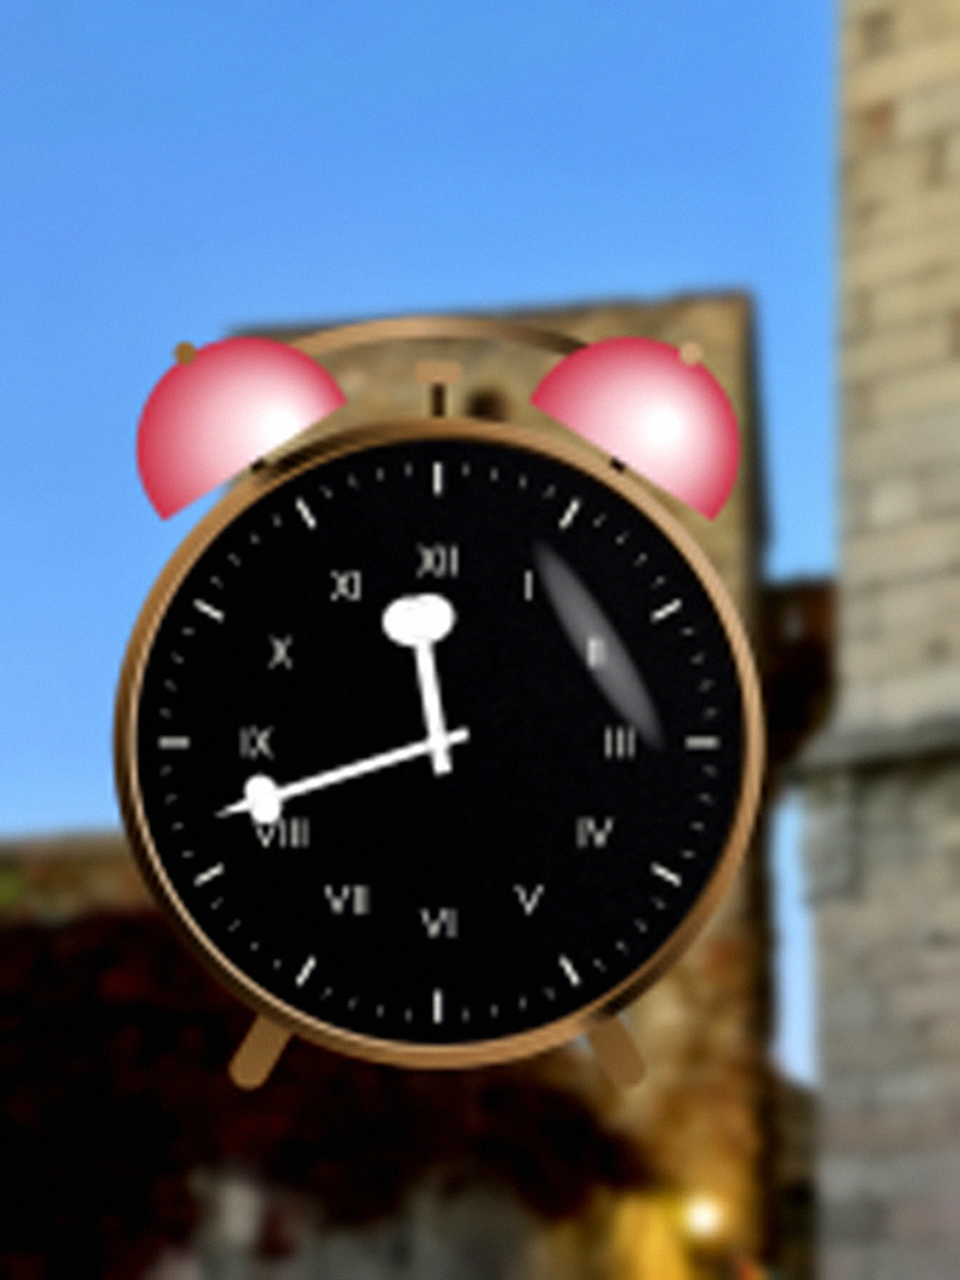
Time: {"hour": 11, "minute": 42}
